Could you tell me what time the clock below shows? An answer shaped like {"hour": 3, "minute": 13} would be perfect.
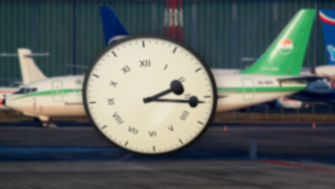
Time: {"hour": 2, "minute": 16}
